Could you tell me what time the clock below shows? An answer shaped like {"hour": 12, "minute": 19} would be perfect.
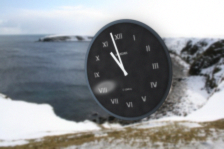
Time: {"hour": 10, "minute": 58}
